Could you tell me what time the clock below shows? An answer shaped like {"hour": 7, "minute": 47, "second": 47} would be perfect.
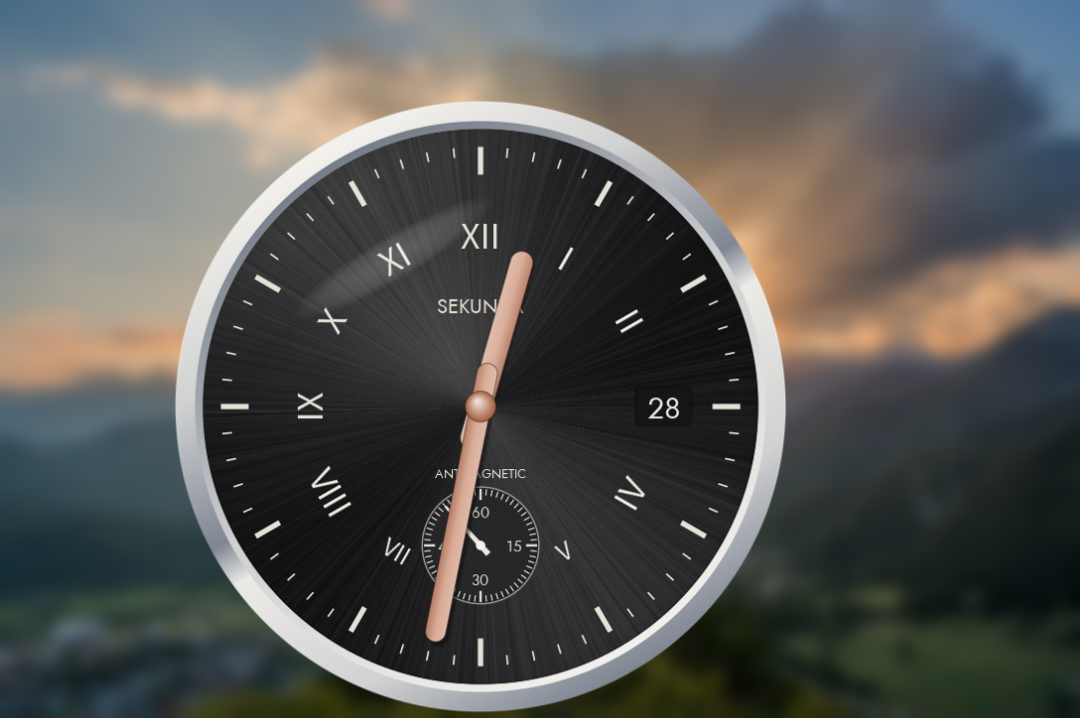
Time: {"hour": 12, "minute": 31, "second": 53}
